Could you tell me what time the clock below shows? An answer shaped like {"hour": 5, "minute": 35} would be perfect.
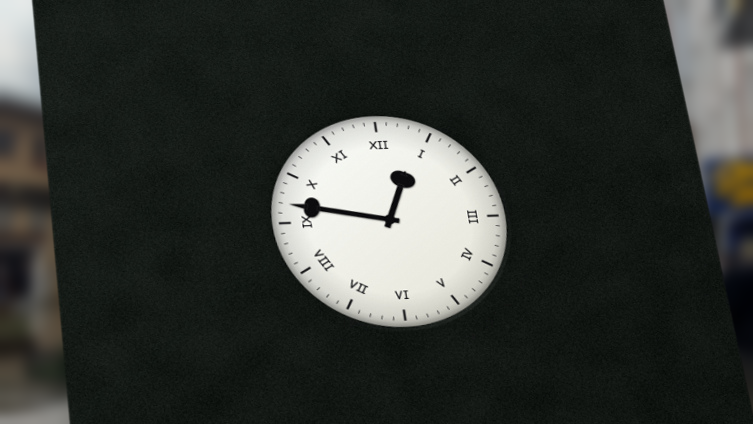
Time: {"hour": 12, "minute": 47}
